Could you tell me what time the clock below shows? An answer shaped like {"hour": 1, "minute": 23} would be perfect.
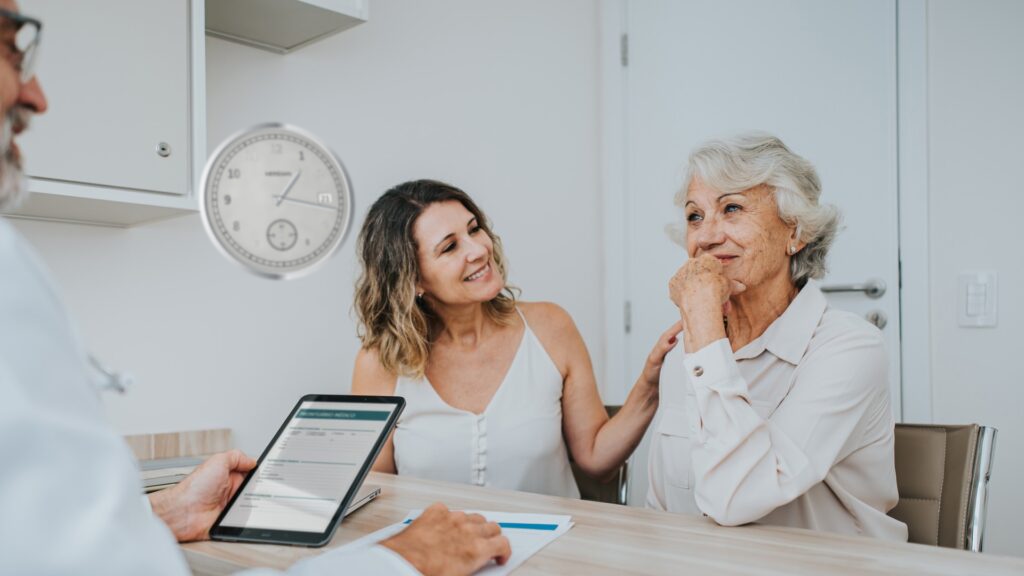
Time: {"hour": 1, "minute": 17}
